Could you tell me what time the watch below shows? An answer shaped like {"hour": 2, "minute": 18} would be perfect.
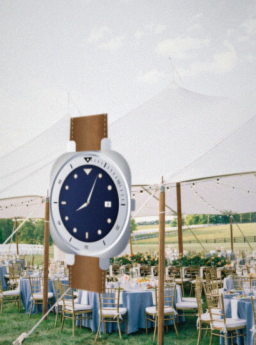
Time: {"hour": 8, "minute": 4}
